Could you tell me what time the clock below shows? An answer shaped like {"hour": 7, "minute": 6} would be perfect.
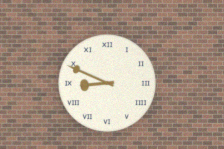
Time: {"hour": 8, "minute": 49}
